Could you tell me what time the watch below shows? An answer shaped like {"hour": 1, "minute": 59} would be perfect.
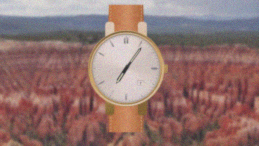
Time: {"hour": 7, "minute": 6}
